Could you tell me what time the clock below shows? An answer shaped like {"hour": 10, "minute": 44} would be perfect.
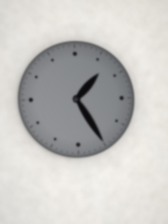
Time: {"hour": 1, "minute": 25}
